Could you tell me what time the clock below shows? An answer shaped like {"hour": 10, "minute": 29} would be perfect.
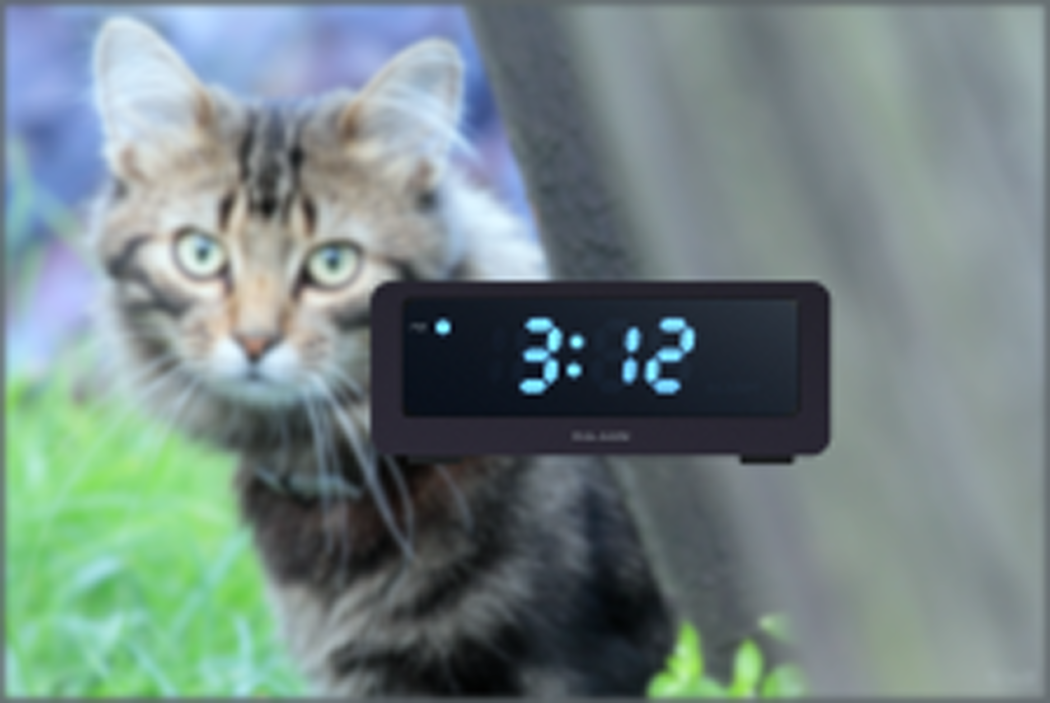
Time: {"hour": 3, "minute": 12}
